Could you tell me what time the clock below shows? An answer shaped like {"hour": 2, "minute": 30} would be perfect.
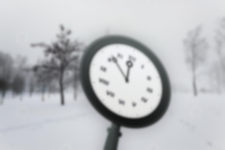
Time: {"hour": 11, "minute": 52}
